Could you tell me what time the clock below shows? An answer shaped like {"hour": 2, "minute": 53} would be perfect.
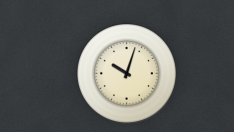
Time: {"hour": 10, "minute": 3}
